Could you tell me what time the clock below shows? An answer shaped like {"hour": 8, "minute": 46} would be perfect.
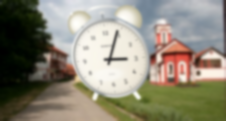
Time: {"hour": 3, "minute": 4}
